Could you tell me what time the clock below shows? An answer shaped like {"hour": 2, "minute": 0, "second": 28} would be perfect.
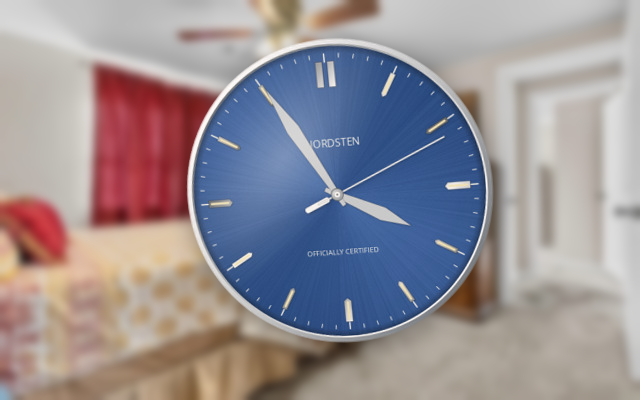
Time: {"hour": 3, "minute": 55, "second": 11}
